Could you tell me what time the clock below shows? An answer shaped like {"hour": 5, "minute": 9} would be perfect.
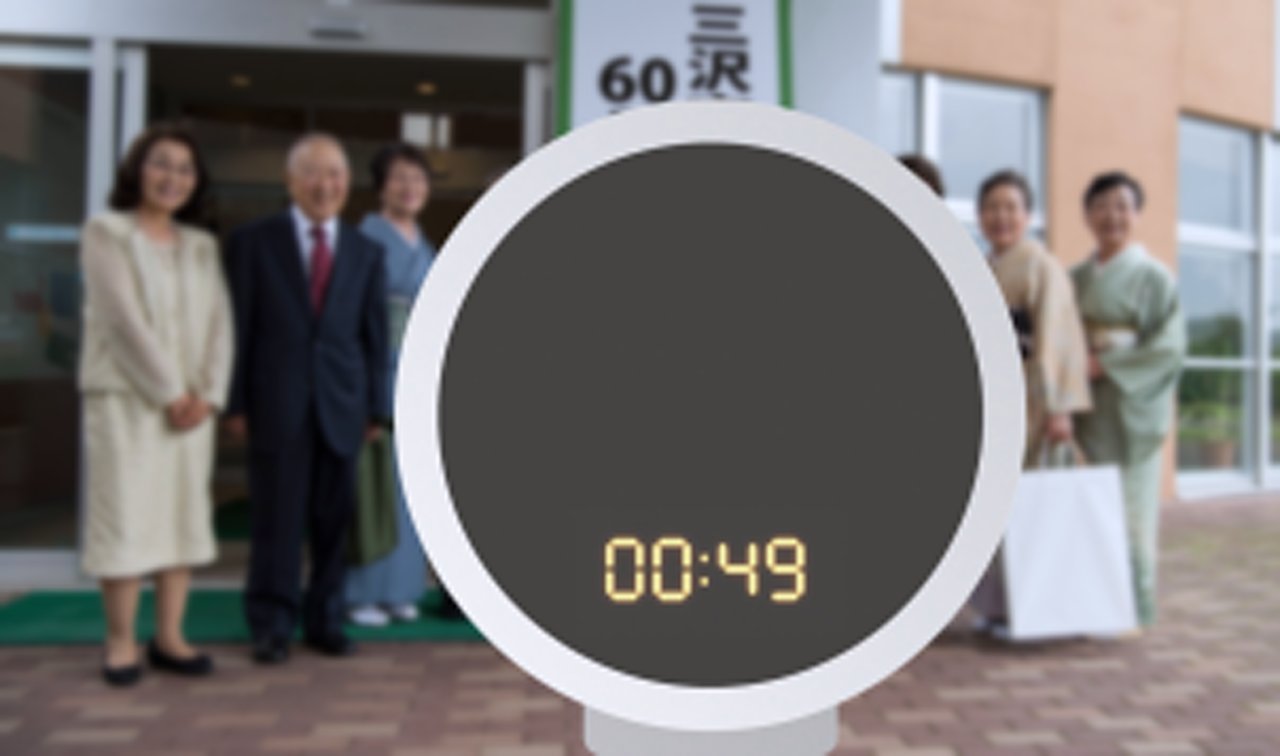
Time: {"hour": 0, "minute": 49}
